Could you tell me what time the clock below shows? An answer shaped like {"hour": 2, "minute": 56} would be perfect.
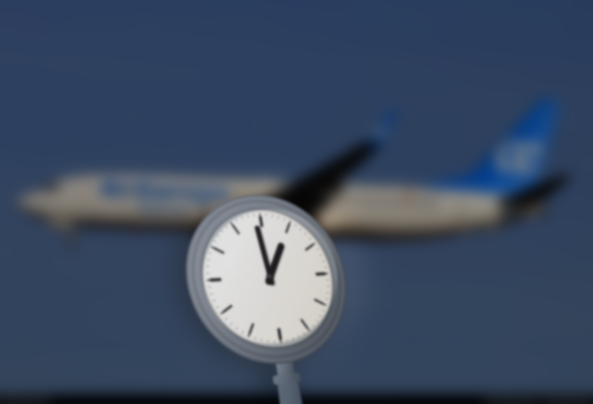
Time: {"hour": 12, "minute": 59}
